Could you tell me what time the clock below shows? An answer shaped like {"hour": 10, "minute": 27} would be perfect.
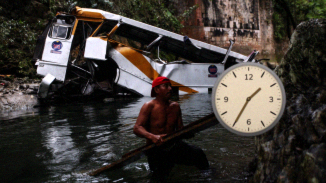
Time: {"hour": 1, "minute": 35}
